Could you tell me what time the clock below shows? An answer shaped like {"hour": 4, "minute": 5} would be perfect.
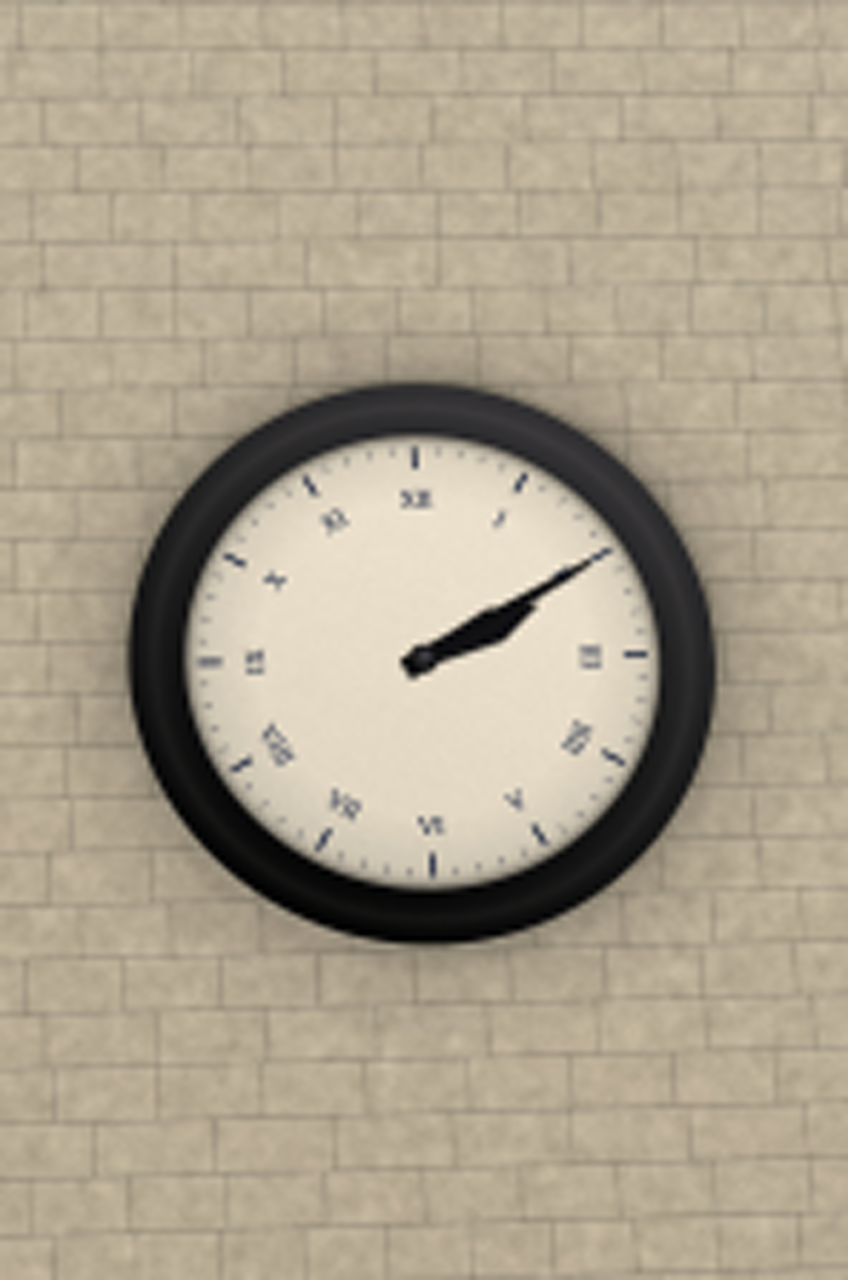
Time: {"hour": 2, "minute": 10}
